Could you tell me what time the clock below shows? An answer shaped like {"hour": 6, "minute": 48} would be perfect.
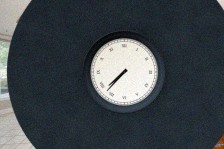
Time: {"hour": 7, "minute": 37}
